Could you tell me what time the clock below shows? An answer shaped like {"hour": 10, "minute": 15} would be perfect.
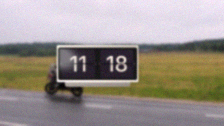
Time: {"hour": 11, "minute": 18}
